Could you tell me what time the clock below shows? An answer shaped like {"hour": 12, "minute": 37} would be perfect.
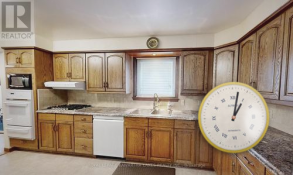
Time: {"hour": 1, "minute": 2}
